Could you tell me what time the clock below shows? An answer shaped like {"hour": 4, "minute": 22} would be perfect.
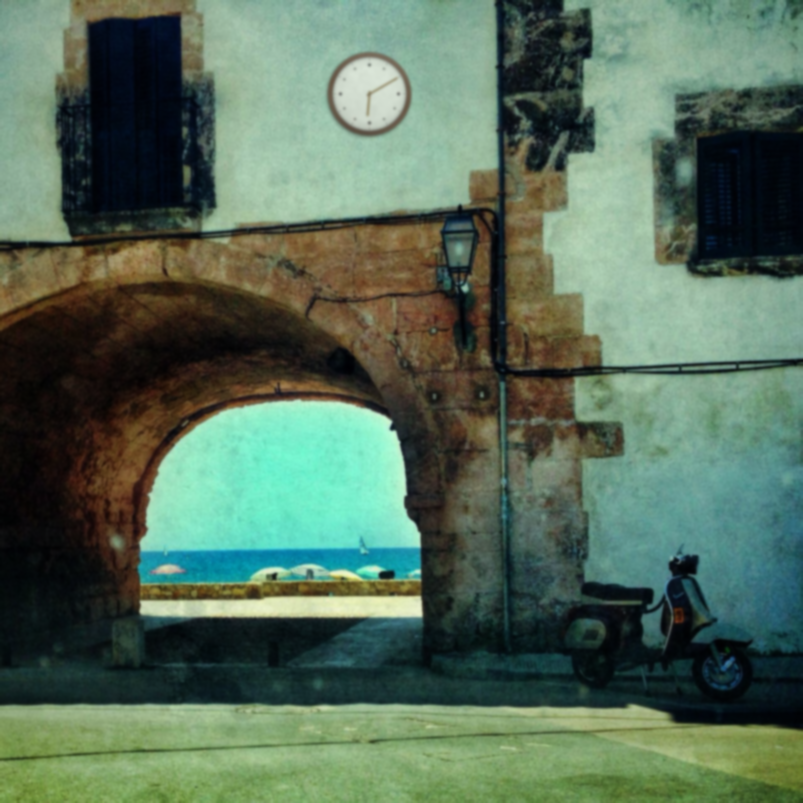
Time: {"hour": 6, "minute": 10}
